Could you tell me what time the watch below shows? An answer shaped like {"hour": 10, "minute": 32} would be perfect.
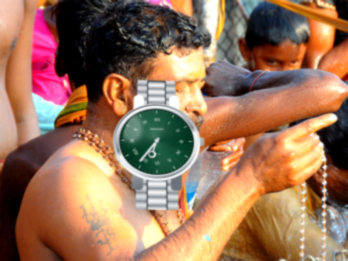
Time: {"hour": 6, "minute": 36}
